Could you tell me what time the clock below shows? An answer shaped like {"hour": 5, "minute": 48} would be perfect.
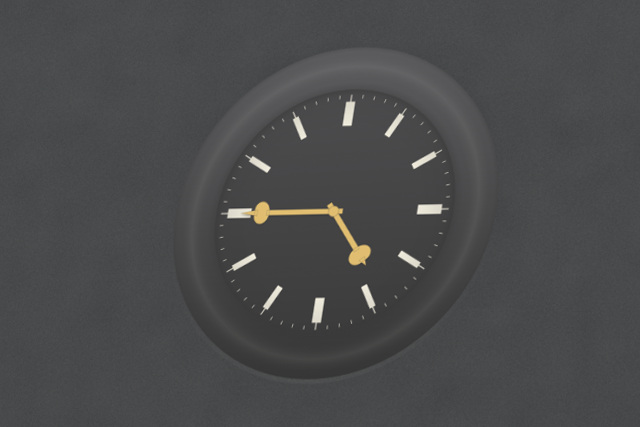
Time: {"hour": 4, "minute": 45}
